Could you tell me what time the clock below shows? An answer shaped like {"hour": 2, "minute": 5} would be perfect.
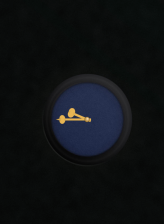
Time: {"hour": 9, "minute": 45}
